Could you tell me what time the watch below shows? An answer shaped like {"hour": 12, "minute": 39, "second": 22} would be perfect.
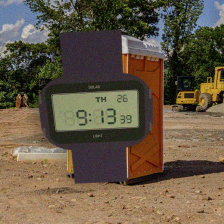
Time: {"hour": 9, "minute": 13, "second": 39}
